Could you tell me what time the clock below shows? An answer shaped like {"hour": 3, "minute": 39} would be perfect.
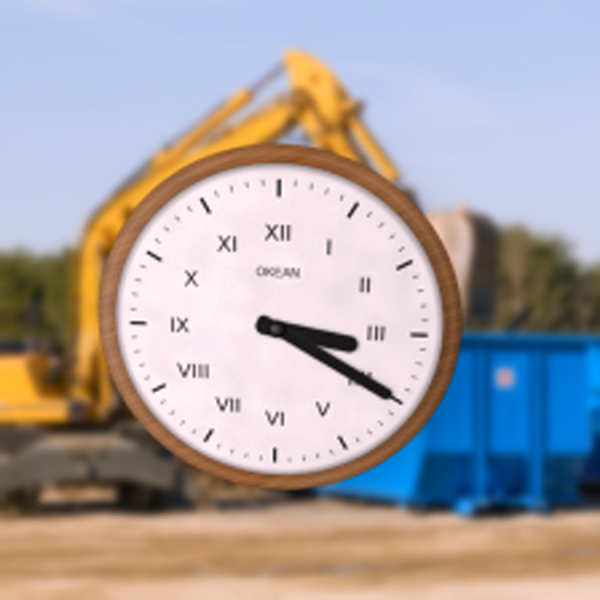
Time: {"hour": 3, "minute": 20}
